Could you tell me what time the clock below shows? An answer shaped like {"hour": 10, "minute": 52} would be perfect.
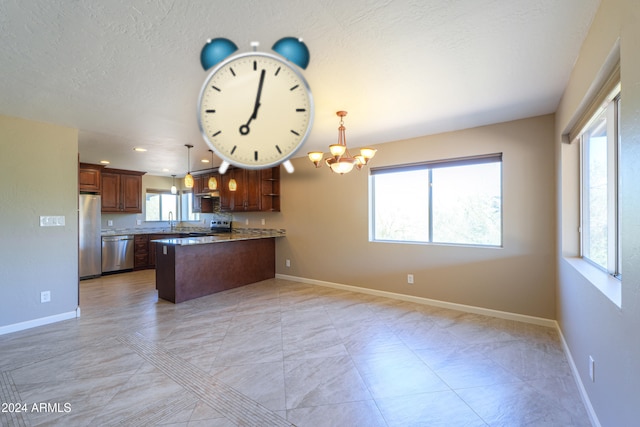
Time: {"hour": 7, "minute": 2}
